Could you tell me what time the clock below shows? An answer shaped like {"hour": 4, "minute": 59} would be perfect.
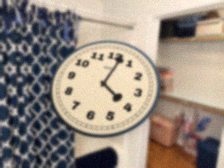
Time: {"hour": 4, "minute": 2}
